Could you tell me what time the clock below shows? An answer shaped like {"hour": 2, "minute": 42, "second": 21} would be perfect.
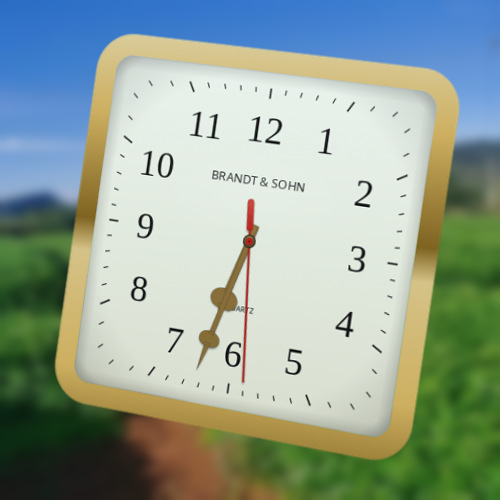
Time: {"hour": 6, "minute": 32, "second": 29}
